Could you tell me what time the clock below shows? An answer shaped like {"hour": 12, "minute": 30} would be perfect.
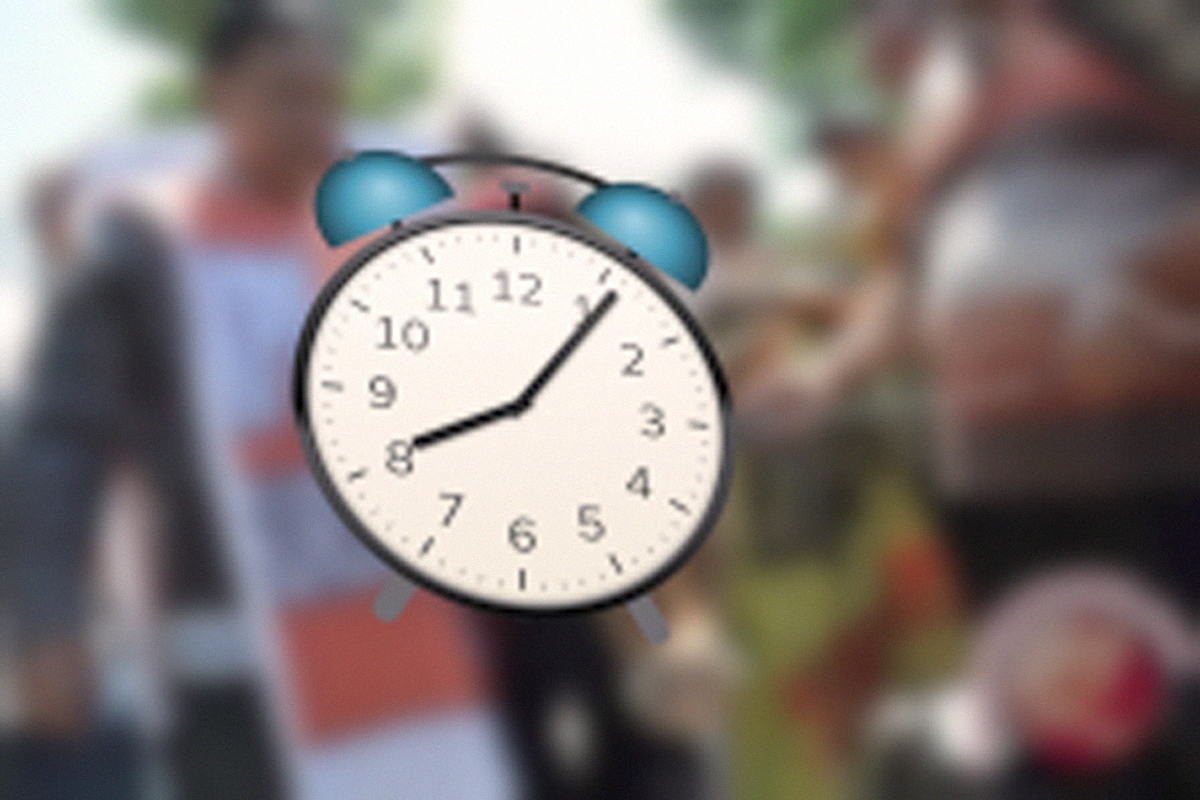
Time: {"hour": 8, "minute": 6}
